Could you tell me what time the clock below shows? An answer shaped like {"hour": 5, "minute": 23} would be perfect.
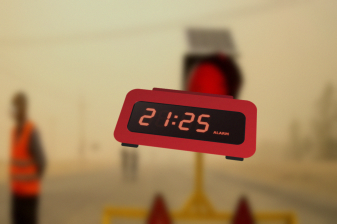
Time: {"hour": 21, "minute": 25}
